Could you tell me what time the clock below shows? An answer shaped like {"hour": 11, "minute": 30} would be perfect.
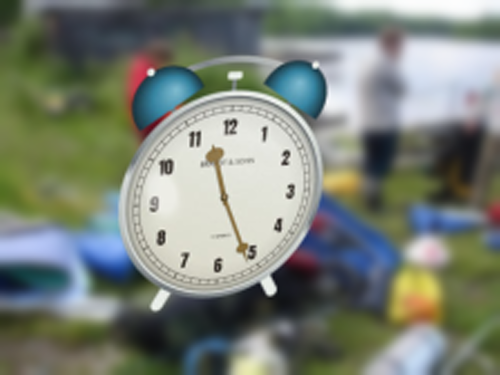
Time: {"hour": 11, "minute": 26}
